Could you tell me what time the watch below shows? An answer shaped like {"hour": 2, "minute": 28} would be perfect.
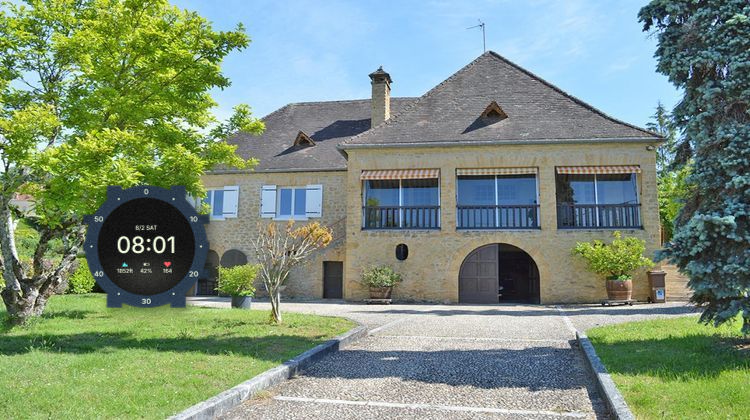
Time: {"hour": 8, "minute": 1}
